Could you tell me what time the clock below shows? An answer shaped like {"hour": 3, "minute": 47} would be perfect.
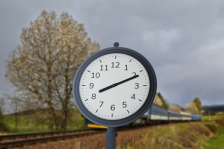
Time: {"hour": 8, "minute": 11}
